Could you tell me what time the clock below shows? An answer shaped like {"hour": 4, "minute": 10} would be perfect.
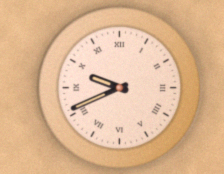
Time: {"hour": 9, "minute": 41}
